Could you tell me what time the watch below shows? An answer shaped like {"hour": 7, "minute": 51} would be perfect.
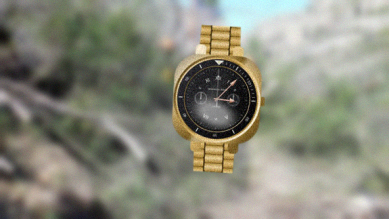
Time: {"hour": 3, "minute": 7}
